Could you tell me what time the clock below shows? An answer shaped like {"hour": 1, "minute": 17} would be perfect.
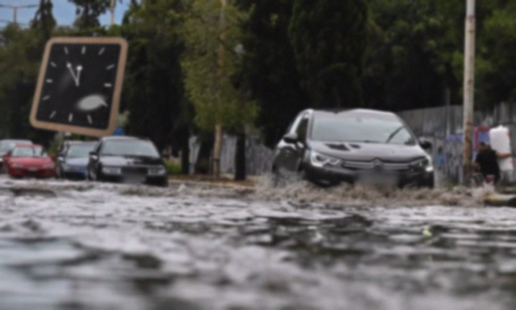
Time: {"hour": 11, "minute": 54}
